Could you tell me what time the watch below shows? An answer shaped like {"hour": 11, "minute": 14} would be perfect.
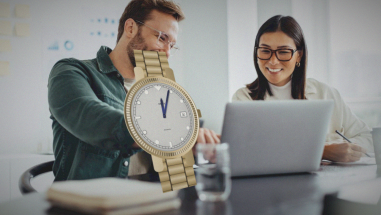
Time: {"hour": 12, "minute": 4}
